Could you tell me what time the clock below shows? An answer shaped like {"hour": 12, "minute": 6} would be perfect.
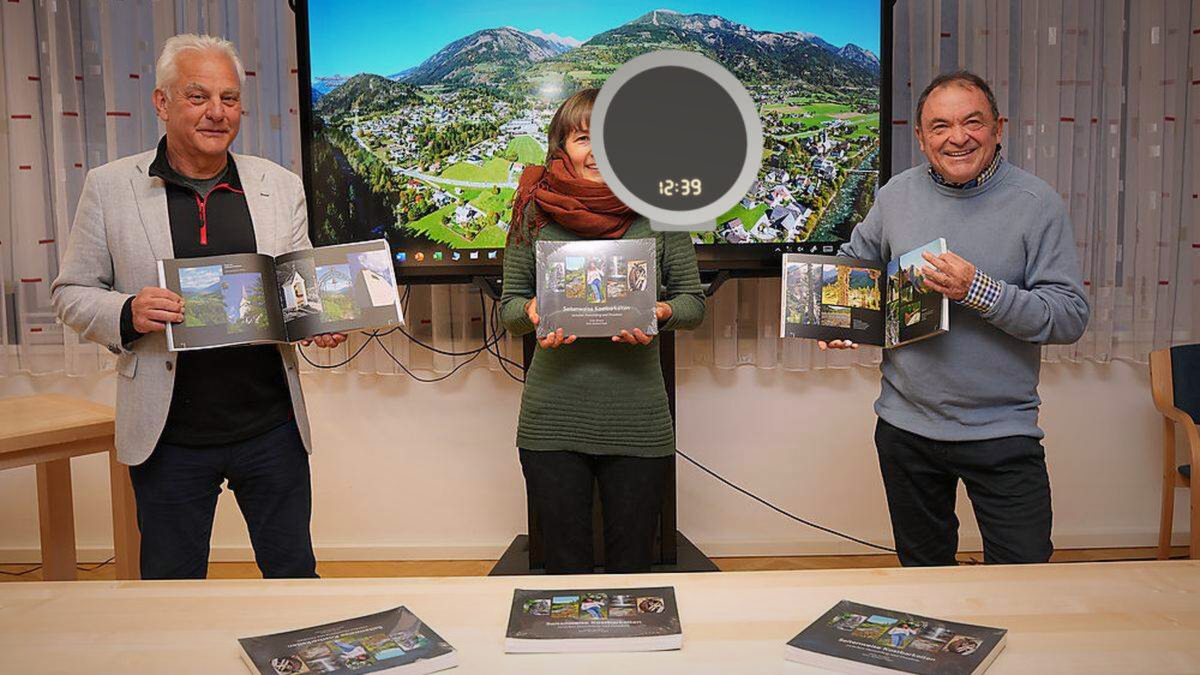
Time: {"hour": 12, "minute": 39}
